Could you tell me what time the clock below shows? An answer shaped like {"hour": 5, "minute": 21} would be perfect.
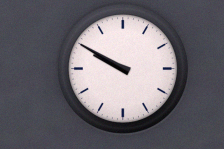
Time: {"hour": 9, "minute": 50}
